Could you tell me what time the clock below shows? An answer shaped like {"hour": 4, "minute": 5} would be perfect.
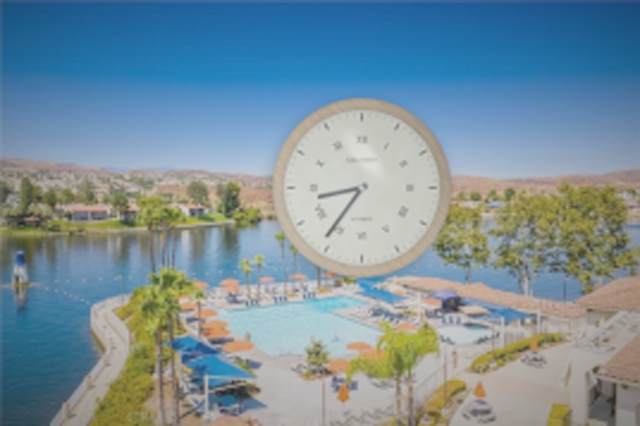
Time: {"hour": 8, "minute": 36}
